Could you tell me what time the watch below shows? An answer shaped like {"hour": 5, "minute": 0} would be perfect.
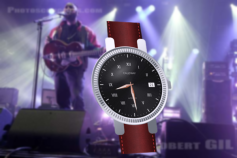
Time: {"hour": 8, "minute": 29}
